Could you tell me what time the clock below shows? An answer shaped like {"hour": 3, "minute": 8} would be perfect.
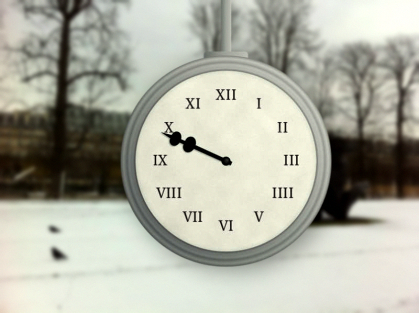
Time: {"hour": 9, "minute": 49}
